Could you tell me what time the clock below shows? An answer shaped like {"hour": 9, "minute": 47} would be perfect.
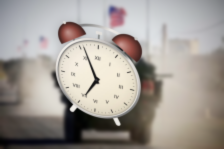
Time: {"hour": 6, "minute": 56}
